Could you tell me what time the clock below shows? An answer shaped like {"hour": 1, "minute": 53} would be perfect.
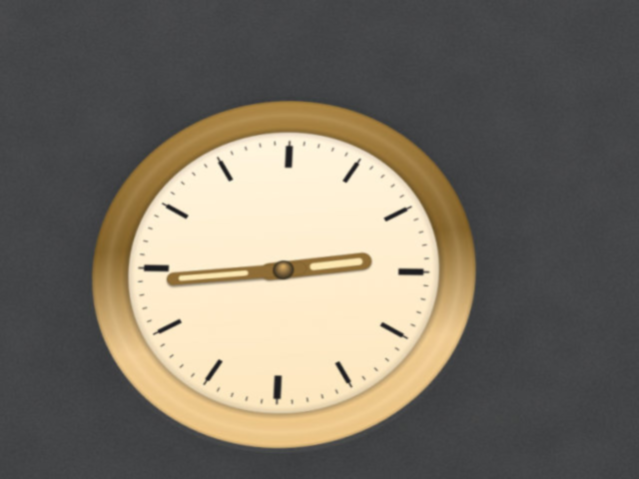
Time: {"hour": 2, "minute": 44}
